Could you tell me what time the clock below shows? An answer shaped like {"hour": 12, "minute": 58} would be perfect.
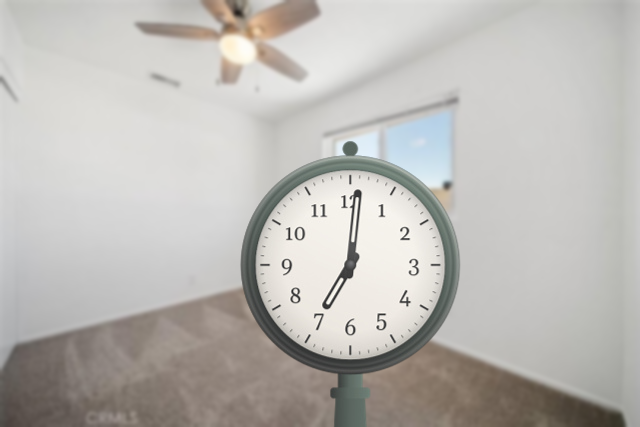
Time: {"hour": 7, "minute": 1}
